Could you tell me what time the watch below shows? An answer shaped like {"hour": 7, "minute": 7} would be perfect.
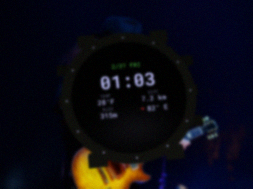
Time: {"hour": 1, "minute": 3}
